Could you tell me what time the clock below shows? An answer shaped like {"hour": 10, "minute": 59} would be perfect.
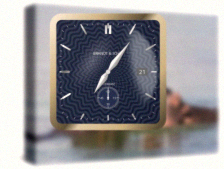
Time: {"hour": 7, "minute": 6}
